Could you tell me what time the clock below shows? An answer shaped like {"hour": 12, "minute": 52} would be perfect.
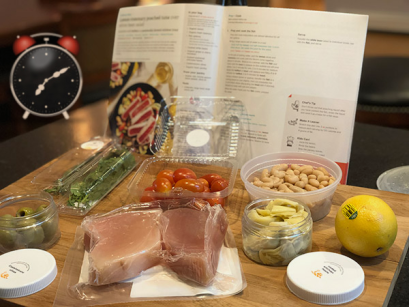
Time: {"hour": 7, "minute": 10}
